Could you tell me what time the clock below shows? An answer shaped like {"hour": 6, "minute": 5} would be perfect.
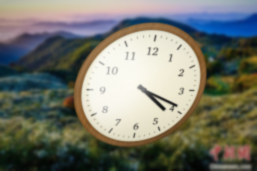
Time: {"hour": 4, "minute": 19}
